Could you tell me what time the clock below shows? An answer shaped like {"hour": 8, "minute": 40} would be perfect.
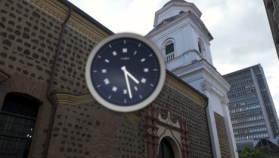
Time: {"hour": 4, "minute": 28}
